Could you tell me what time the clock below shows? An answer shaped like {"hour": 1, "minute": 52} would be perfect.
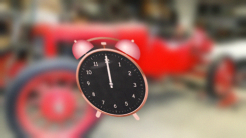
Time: {"hour": 12, "minute": 0}
